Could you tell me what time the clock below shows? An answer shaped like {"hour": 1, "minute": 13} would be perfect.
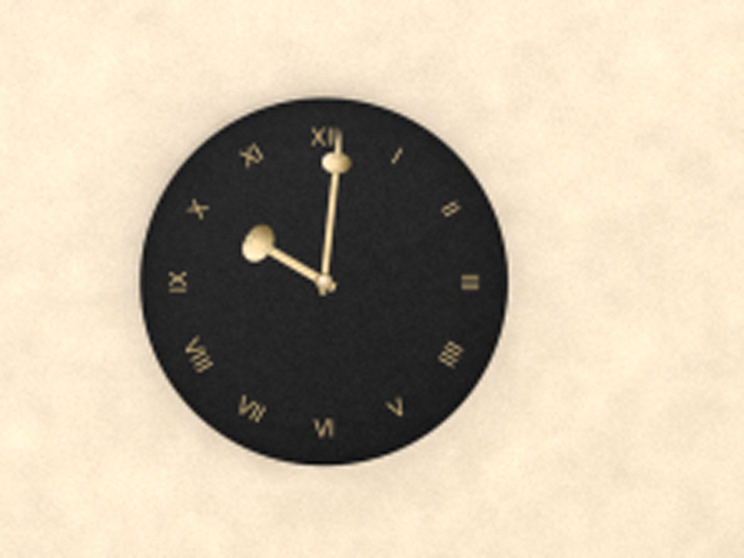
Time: {"hour": 10, "minute": 1}
